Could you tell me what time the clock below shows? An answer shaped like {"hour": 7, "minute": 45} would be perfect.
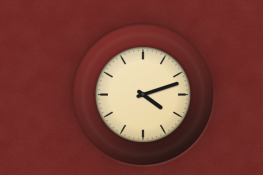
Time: {"hour": 4, "minute": 12}
